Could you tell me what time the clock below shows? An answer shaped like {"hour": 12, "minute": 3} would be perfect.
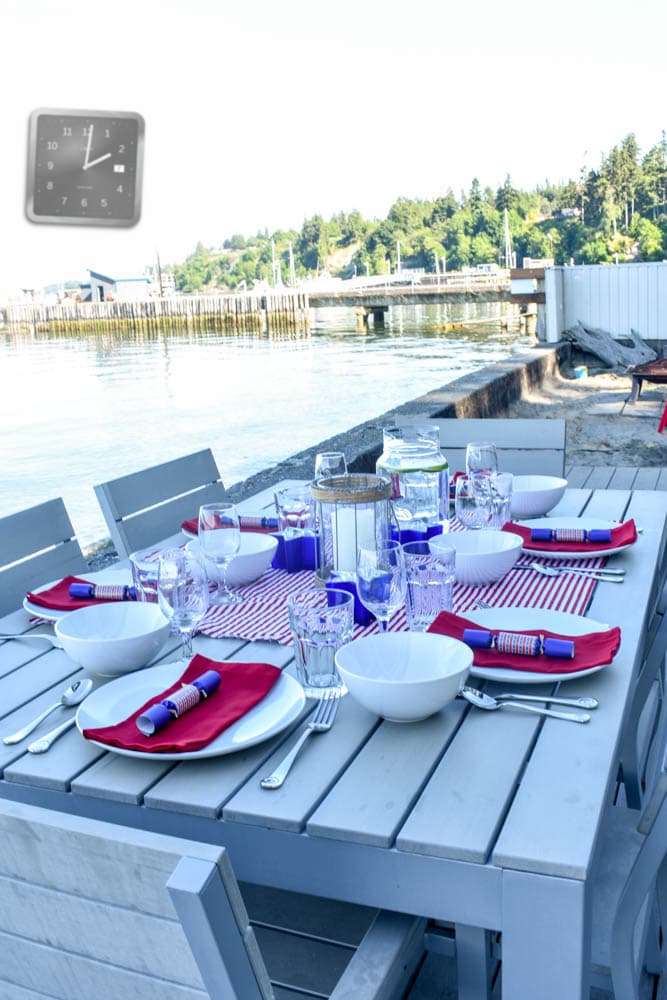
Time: {"hour": 2, "minute": 1}
